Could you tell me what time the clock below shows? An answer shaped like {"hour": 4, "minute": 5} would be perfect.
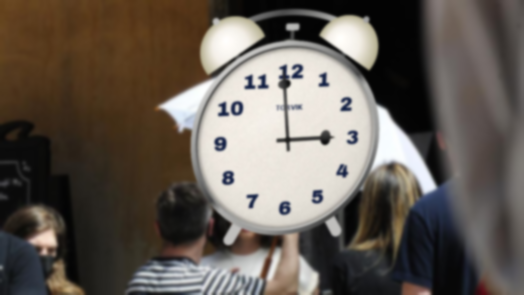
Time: {"hour": 2, "minute": 59}
